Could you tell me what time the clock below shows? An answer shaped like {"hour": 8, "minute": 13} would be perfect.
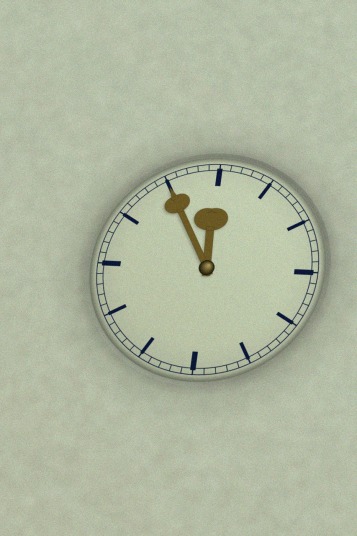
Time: {"hour": 11, "minute": 55}
